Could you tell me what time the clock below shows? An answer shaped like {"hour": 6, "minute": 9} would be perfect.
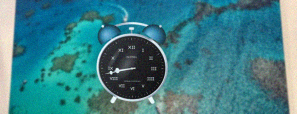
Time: {"hour": 8, "minute": 43}
